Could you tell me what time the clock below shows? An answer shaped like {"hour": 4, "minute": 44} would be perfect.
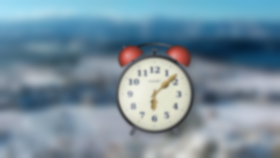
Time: {"hour": 6, "minute": 8}
